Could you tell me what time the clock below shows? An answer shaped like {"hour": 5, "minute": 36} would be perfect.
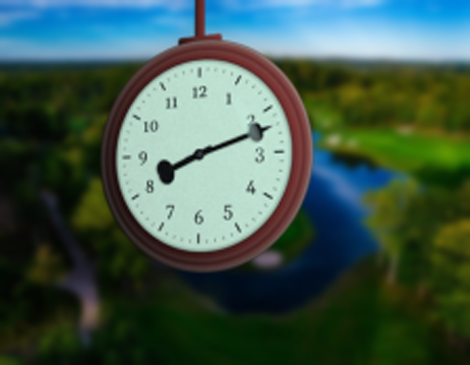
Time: {"hour": 8, "minute": 12}
